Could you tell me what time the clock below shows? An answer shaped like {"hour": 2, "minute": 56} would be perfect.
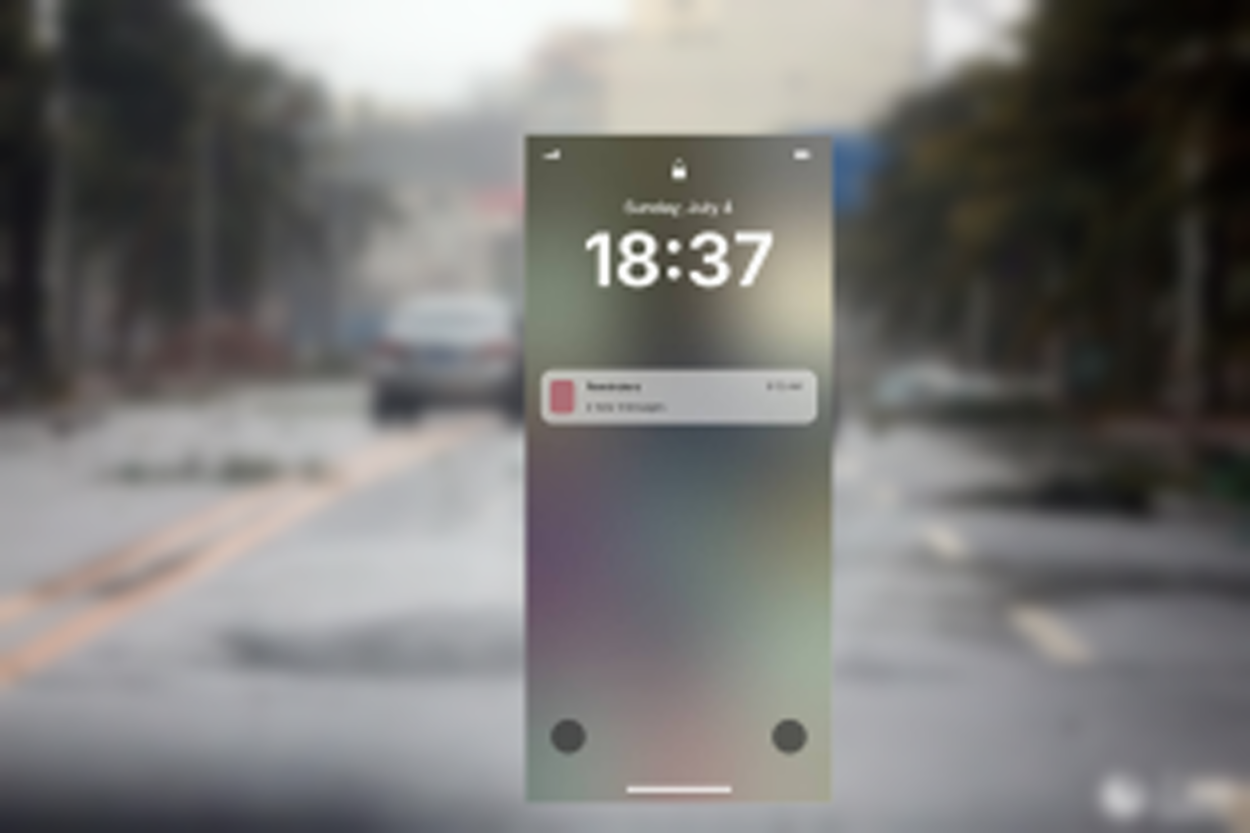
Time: {"hour": 18, "minute": 37}
